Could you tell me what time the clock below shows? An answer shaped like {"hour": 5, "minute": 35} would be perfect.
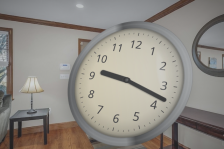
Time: {"hour": 9, "minute": 18}
